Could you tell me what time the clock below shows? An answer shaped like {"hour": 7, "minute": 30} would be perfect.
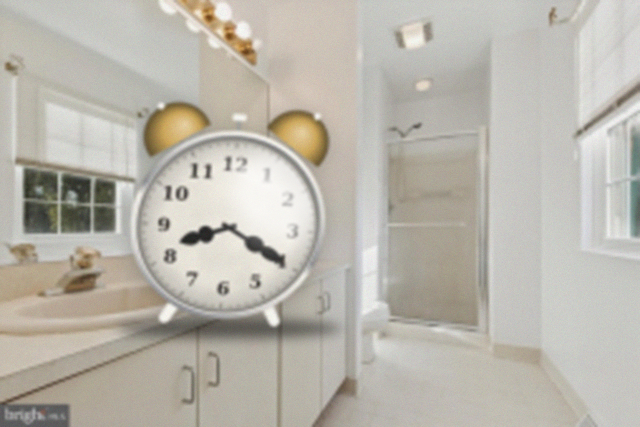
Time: {"hour": 8, "minute": 20}
